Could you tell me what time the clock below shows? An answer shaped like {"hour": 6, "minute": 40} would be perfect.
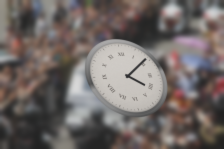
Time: {"hour": 4, "minute": 9}
